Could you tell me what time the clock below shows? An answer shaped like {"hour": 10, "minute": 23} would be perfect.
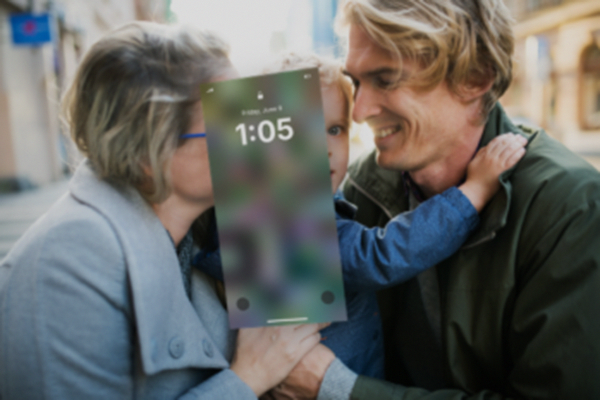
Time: {"hour": 1, "minute": 5}
